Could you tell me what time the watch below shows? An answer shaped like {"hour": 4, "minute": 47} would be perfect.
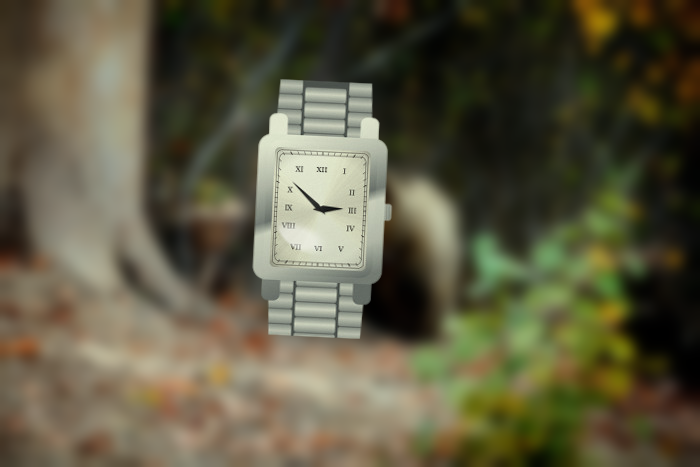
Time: {"hour": 2, "minute": 52}
